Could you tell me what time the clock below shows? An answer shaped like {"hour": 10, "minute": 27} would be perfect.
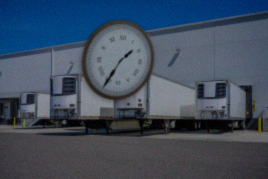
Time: {"hour": 1, "minute": 35}
